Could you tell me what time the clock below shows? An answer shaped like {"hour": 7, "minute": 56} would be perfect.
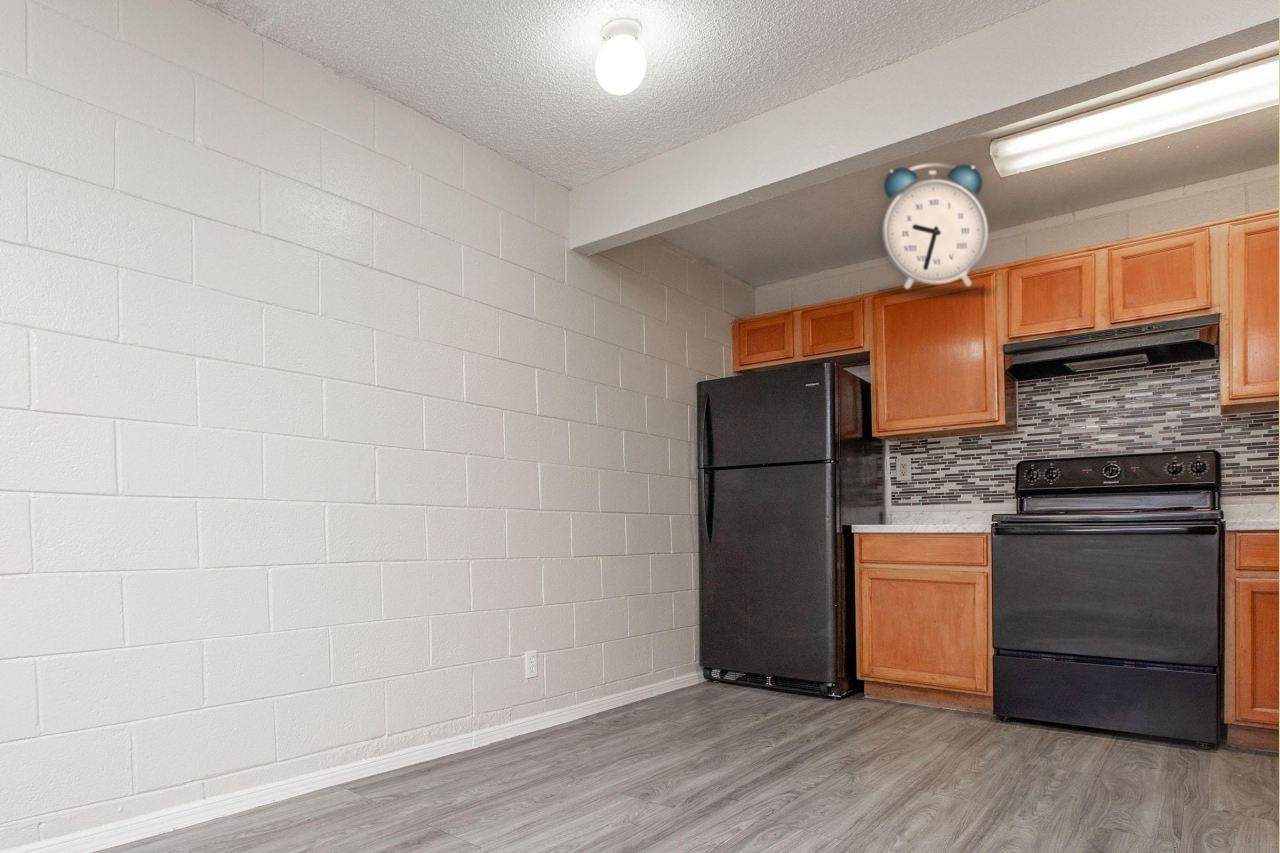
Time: {"hour": 9, "minute": 33}
